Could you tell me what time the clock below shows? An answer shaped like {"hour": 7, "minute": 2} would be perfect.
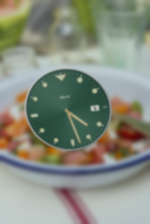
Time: {"hour": 4, "minute": 28}
